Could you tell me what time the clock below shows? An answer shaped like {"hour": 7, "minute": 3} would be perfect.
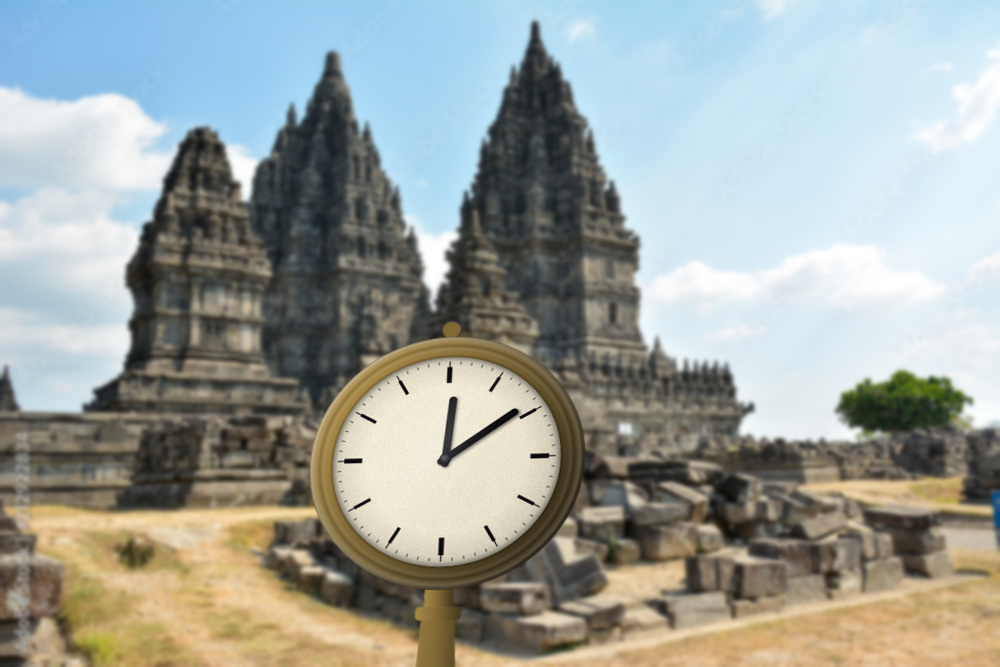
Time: {"hour": 12, "minute": 9}
